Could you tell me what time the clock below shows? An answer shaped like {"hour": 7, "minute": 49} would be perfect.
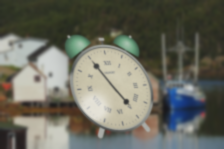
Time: {"hour": 4, "minute": 55}
